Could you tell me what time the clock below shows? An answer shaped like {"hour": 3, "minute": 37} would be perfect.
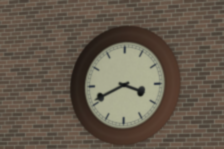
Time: {"hour": 3, "minute": 41}
